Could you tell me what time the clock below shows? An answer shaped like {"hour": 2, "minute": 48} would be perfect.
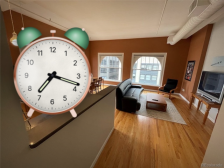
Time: {"hour": 7, "minute": 18}
